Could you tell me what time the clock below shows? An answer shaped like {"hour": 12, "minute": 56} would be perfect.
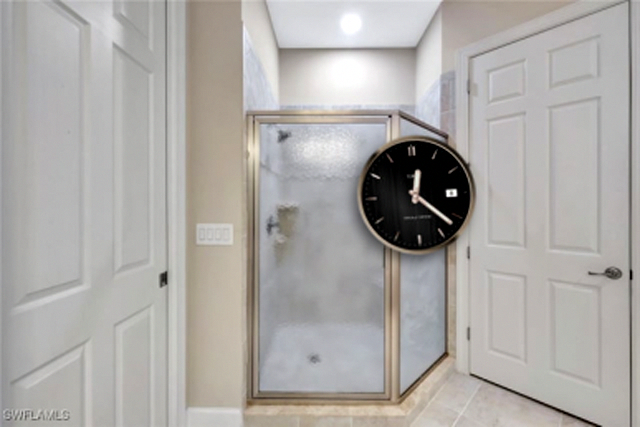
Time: {"hour": 12, "minute": 22}
